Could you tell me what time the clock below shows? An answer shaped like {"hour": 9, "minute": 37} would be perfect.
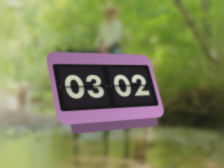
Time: {"hour": 3, "minute": 2}
